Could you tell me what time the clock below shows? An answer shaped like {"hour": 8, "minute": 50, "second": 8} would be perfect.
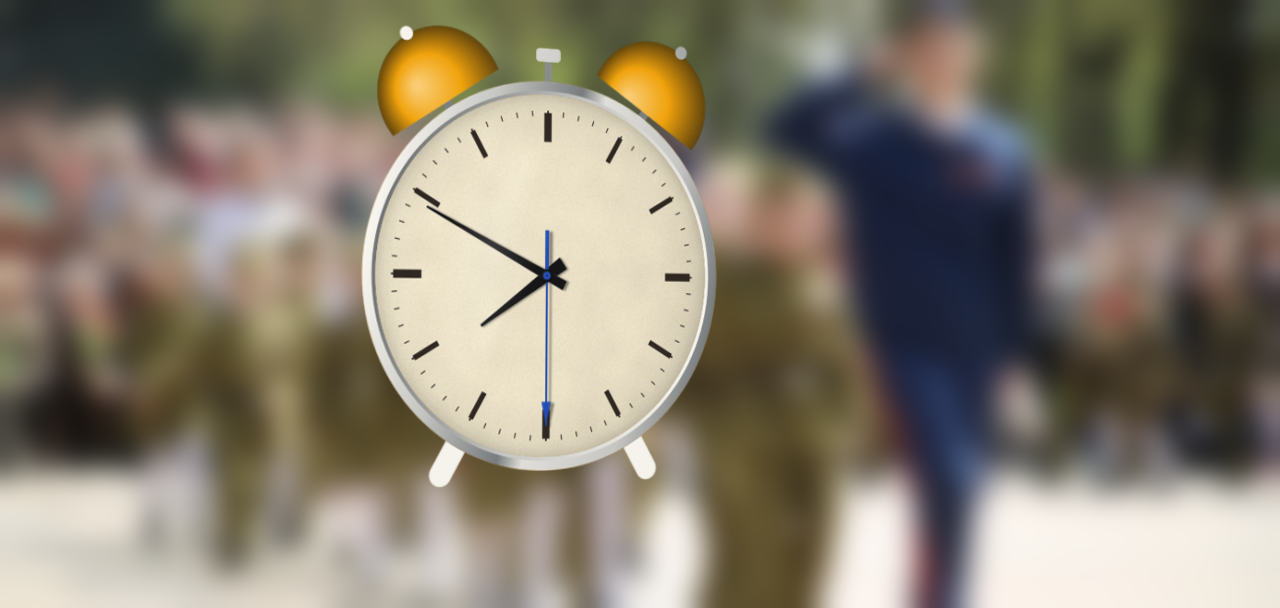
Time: {"hour": 7, "minute": 49, "second": 30}
